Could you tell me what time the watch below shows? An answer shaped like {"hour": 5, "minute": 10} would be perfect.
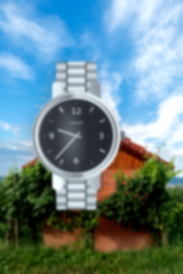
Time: {"hour": 9, "minute": 37}
